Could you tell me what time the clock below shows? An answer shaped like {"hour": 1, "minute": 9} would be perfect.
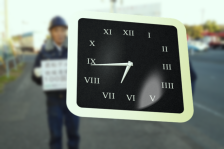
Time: {"hour": 6, "minute": 44}
